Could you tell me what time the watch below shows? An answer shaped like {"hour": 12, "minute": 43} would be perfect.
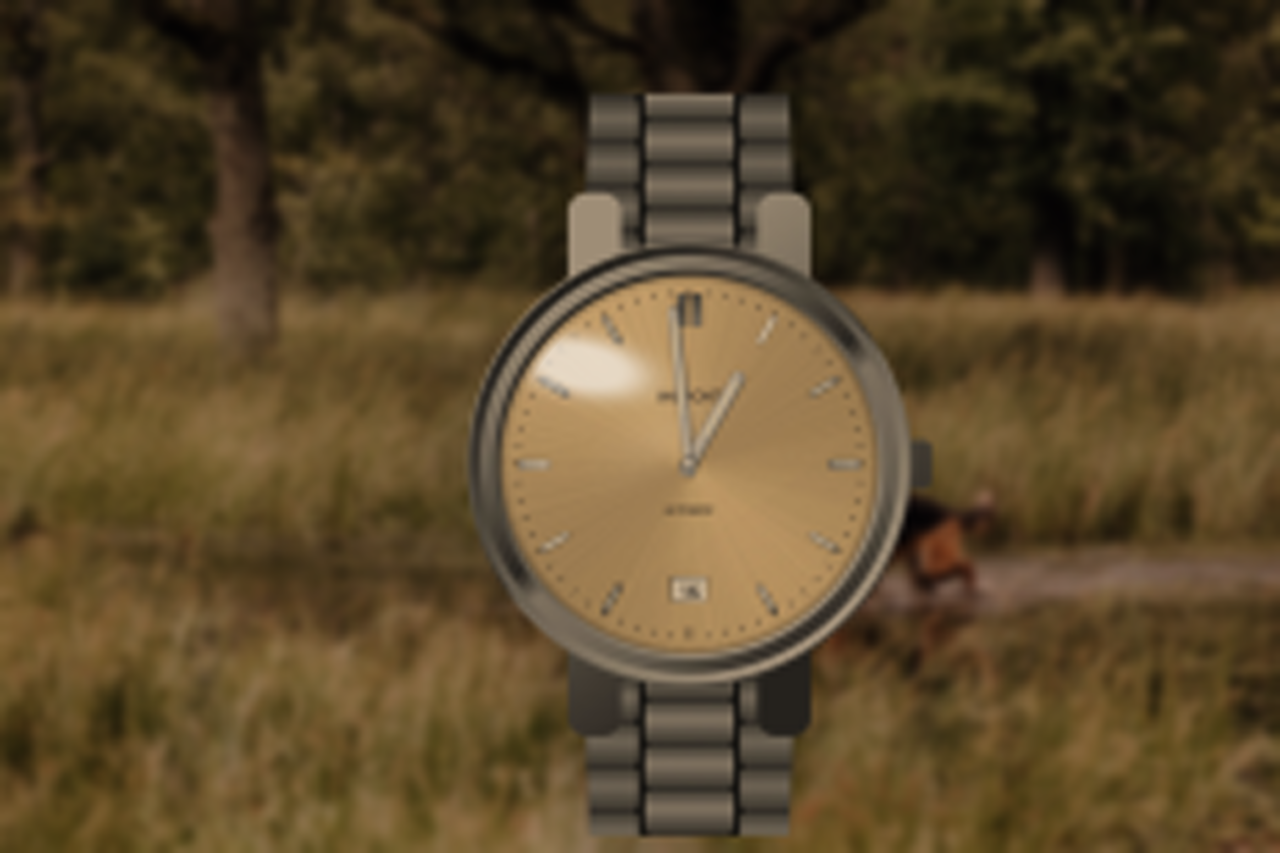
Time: {"hour": 12, "minute": 59}
